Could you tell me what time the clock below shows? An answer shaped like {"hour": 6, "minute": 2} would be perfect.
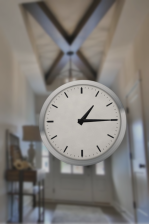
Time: {"hour": 1, "minute": 15}
